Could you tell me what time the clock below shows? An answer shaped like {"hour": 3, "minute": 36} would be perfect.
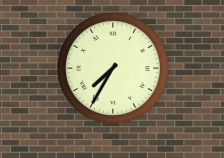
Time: {"hour": 7, "minute": 35}
